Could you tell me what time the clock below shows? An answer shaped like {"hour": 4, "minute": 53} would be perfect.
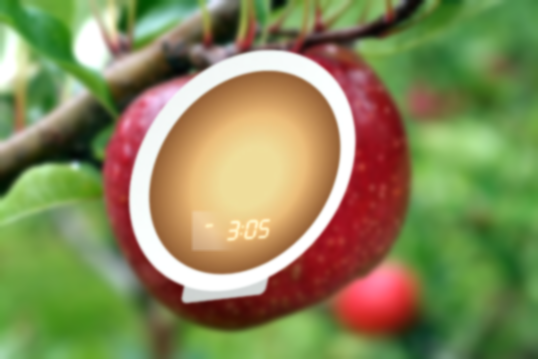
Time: {"hour": 3, "minute": 5}
